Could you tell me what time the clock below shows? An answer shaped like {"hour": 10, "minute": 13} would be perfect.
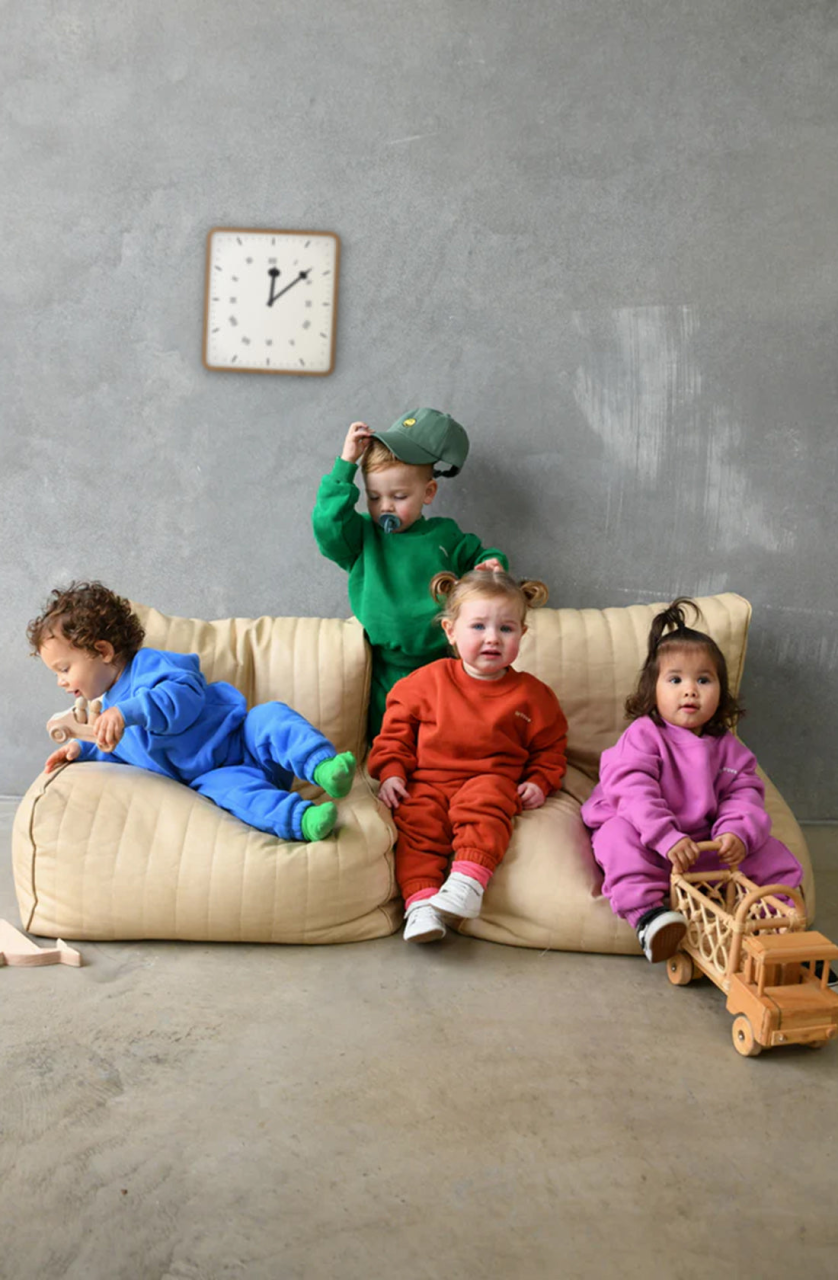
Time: {"hour": 12, "minute": 8}
